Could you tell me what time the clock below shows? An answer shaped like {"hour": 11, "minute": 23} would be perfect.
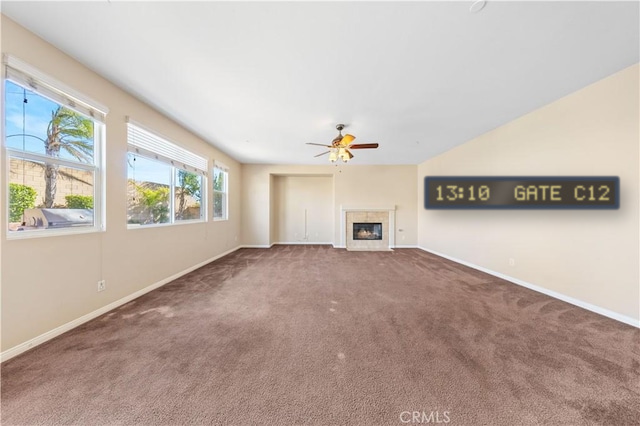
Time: {"hour": 13, "minute": 10}
